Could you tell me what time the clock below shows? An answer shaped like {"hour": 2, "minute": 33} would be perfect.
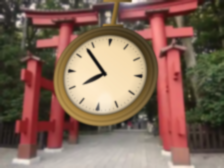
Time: {"hour": 7, "minute": 53}
